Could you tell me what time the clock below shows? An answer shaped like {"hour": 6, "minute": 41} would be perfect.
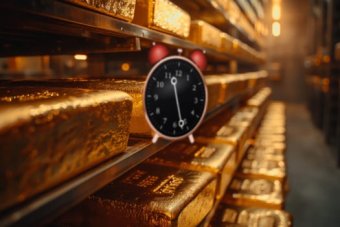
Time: {"hour": 11, "minute": 27}
